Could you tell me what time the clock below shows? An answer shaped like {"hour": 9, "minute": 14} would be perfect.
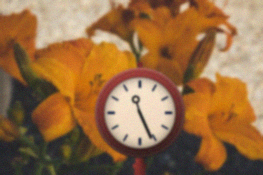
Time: {"hour": 11, "minute": 26}
